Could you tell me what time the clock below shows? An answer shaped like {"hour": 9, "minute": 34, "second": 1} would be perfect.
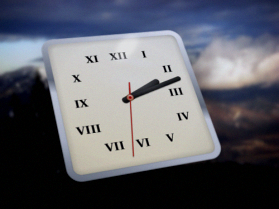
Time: {"hour": 2, "minute": 12, "second": 32}
